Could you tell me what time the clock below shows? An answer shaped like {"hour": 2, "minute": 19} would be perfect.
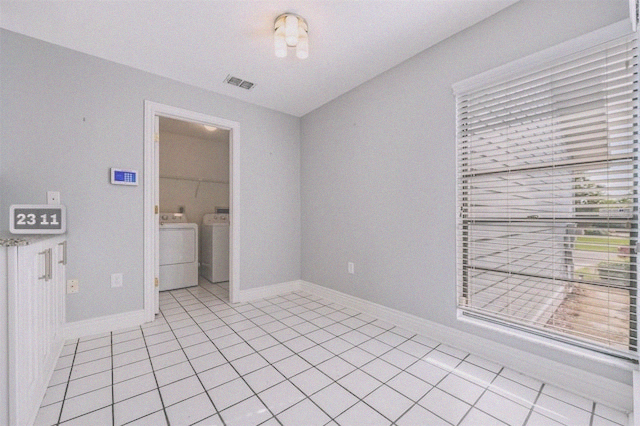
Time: {"hour": 23, "minute": 11}
